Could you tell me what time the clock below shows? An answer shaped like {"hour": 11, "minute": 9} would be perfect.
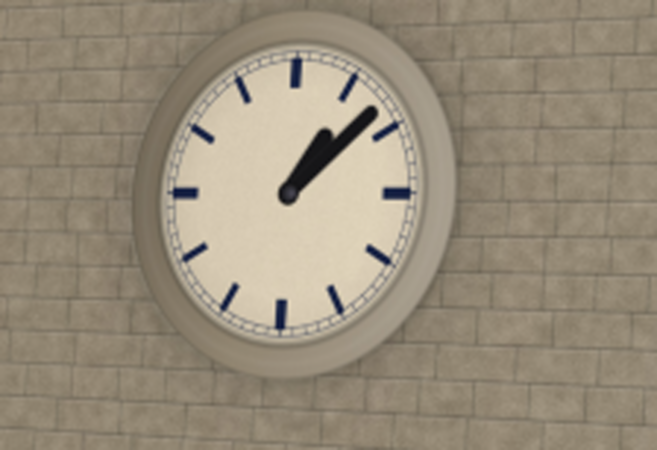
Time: {"hour": 1, "minute": 8}
